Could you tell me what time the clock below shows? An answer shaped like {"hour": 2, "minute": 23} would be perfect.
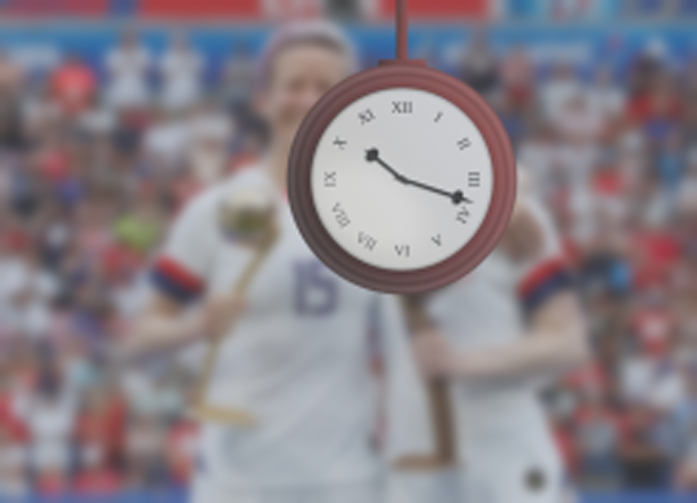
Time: {"hour": 10, "minute": 18}
